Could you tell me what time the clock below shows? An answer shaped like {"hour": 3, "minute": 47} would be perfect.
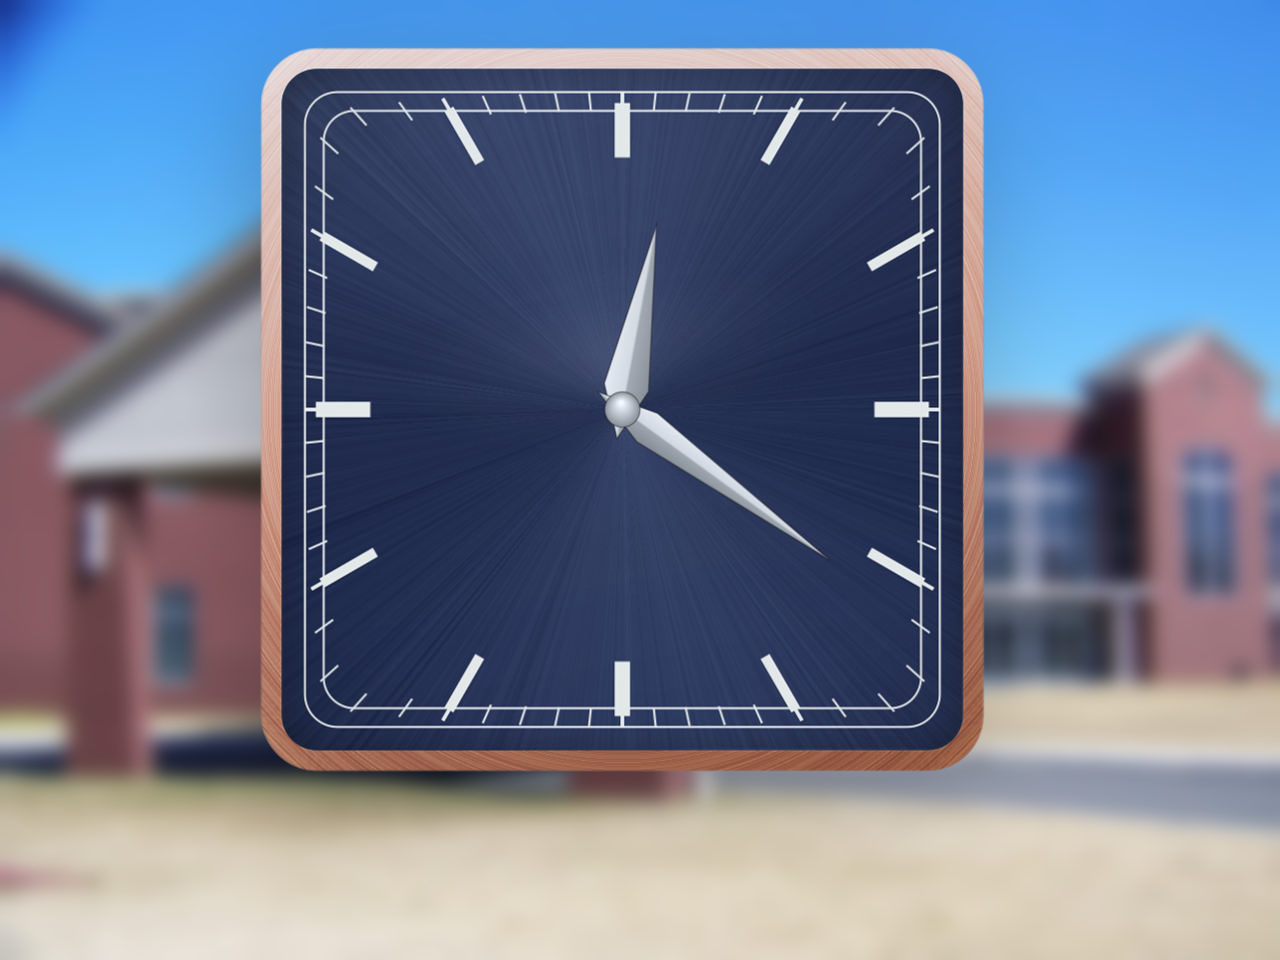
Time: {"hour": 12, "minute": 21}
